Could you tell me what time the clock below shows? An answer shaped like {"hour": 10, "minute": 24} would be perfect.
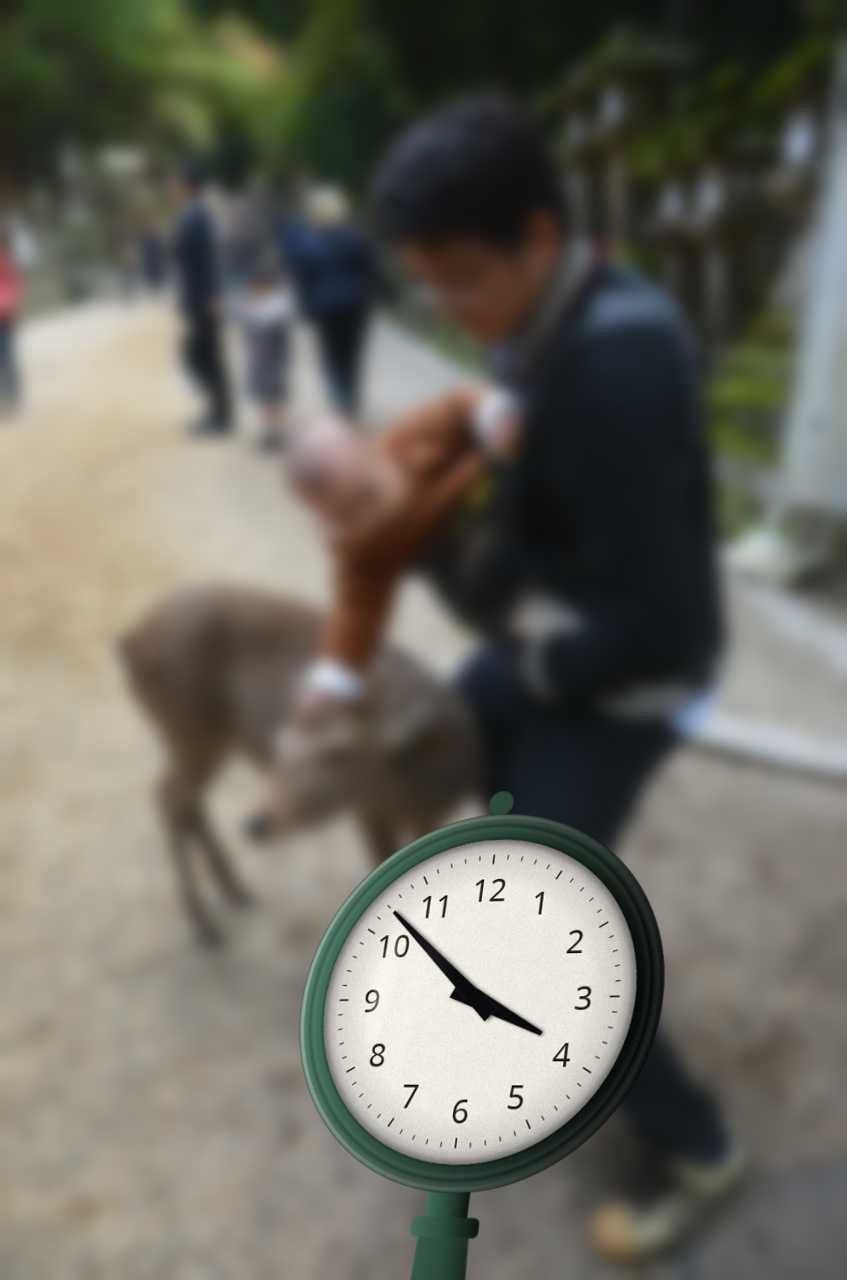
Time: {"hour": 3, "minute": 52}
